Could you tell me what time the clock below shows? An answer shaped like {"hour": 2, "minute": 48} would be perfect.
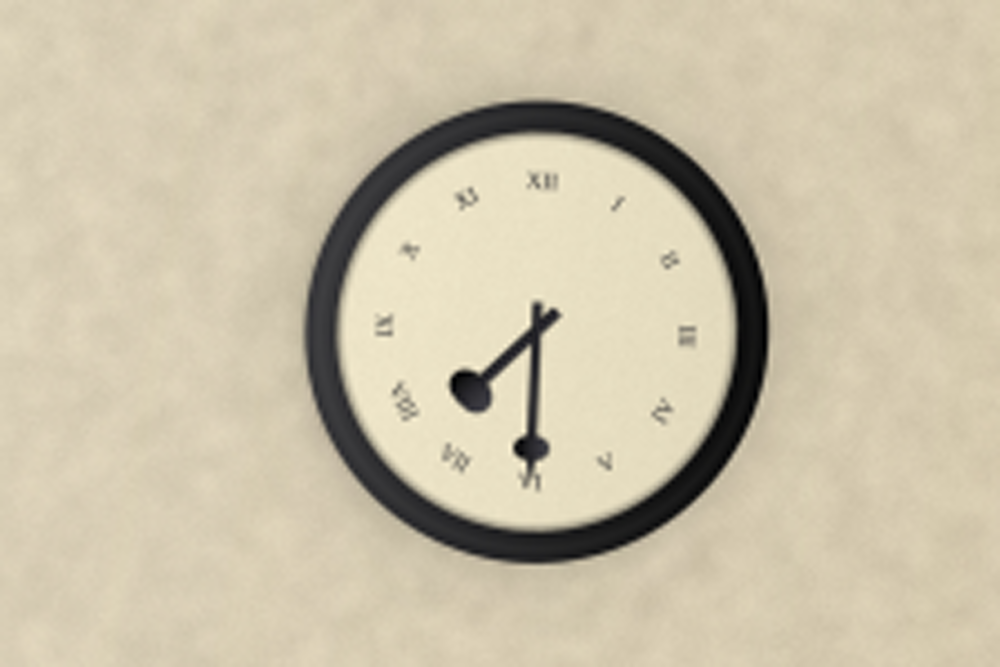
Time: {"hour": 7, "minute": 30}
